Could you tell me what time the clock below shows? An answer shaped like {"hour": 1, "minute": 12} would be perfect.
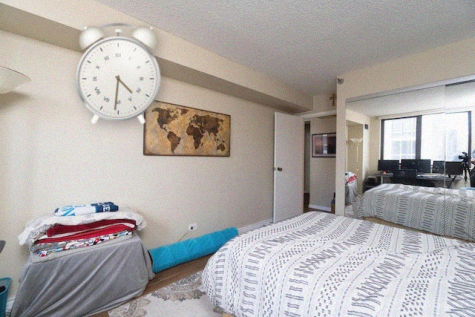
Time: {"hour": 4, "minute": 31}
